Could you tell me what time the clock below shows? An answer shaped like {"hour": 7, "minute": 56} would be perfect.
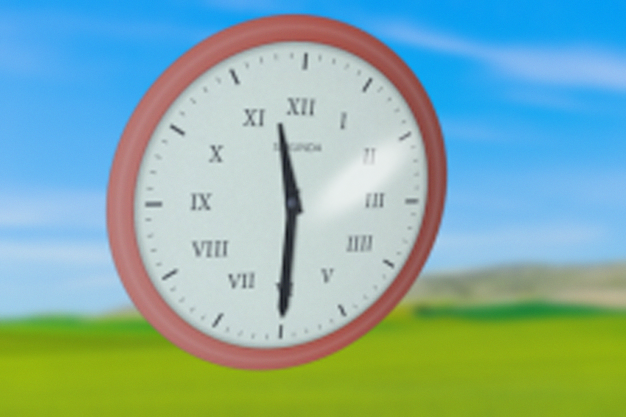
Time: {"hour": 11, "minute": 30}
